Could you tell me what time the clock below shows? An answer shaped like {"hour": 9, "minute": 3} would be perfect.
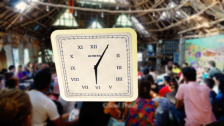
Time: {"hour": 6, "minute": 5}
